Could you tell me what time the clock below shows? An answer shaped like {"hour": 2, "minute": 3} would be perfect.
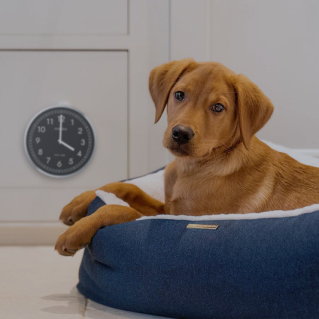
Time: {"hour": 4, "minute": 0}
